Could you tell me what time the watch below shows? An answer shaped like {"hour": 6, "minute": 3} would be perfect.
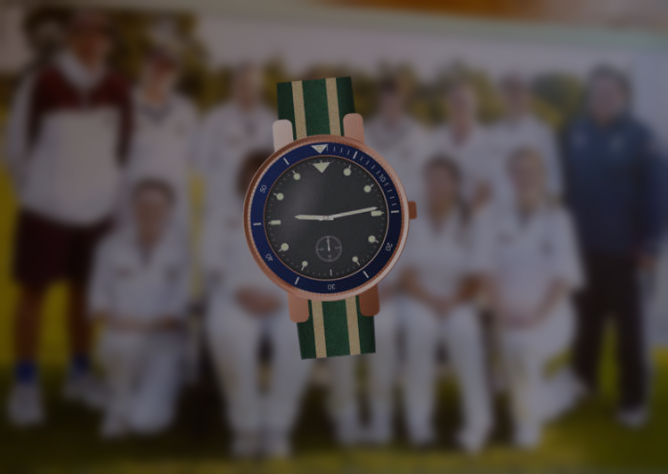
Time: {"hour": 9, "minute": 14}
